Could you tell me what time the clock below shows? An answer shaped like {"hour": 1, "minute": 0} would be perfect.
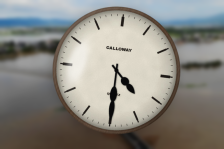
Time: {"hour": 4, "minute": 30}
